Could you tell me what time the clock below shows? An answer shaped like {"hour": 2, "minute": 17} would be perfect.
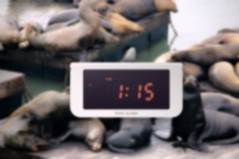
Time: {"hour": 1, "minute": 15}
